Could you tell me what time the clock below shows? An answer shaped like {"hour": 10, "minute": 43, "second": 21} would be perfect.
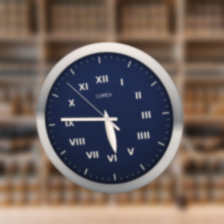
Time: {"hour": 5, "minute": 45, "second": 53}
